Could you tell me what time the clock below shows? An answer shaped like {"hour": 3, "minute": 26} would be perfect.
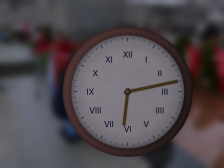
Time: {"hour": 6, "minute": 13}
